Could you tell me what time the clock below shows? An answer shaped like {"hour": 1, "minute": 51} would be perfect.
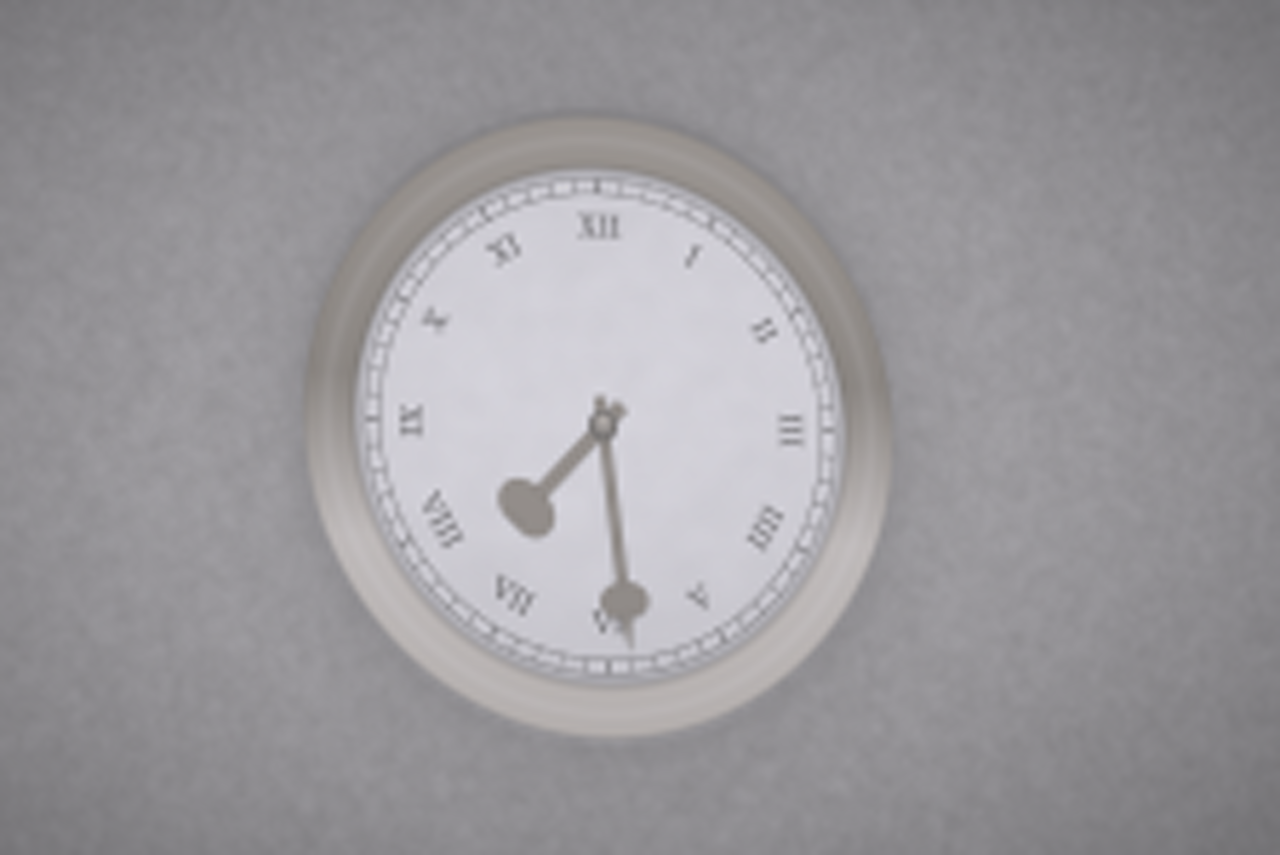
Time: {"hour": 7, "minute": 29}
